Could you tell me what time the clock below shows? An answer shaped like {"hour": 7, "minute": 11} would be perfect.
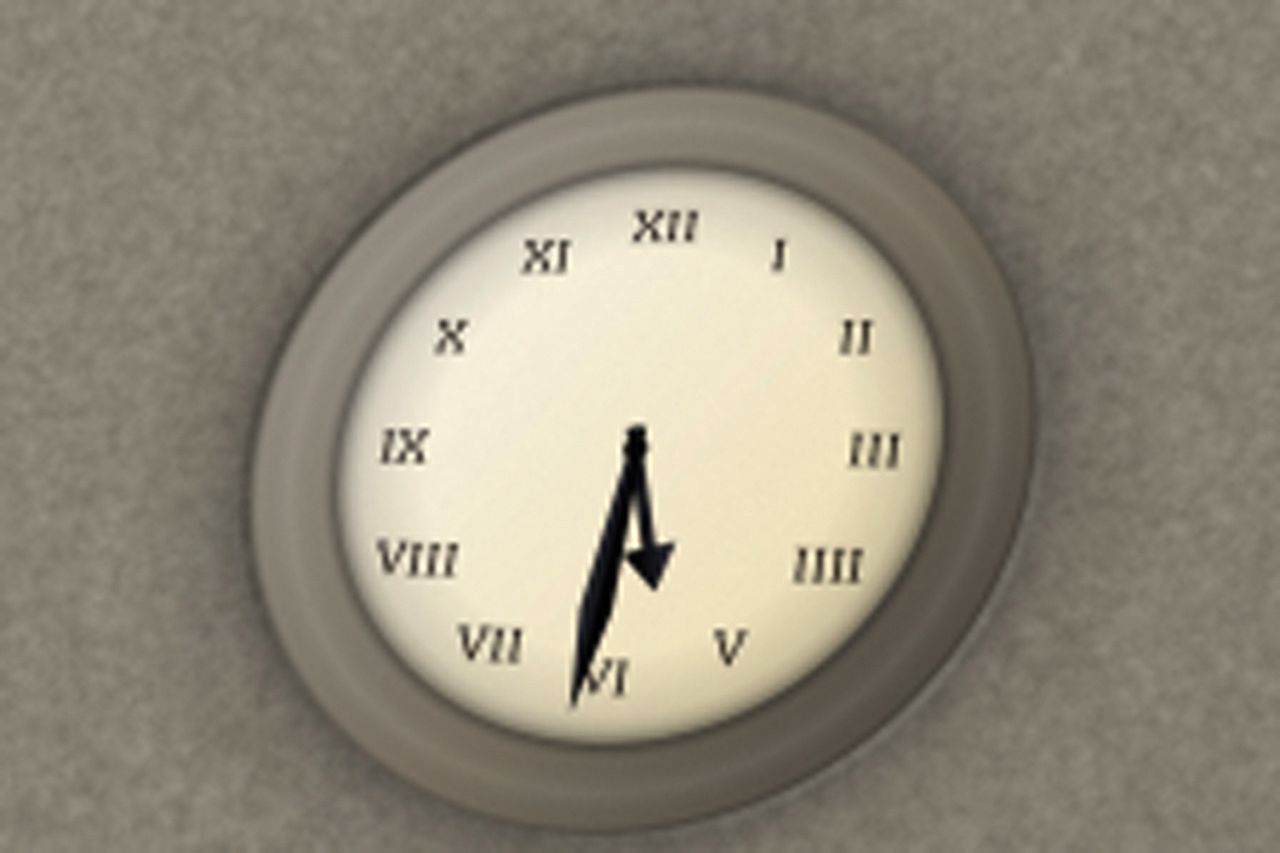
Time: {"hour": 5, "minute": 31}
